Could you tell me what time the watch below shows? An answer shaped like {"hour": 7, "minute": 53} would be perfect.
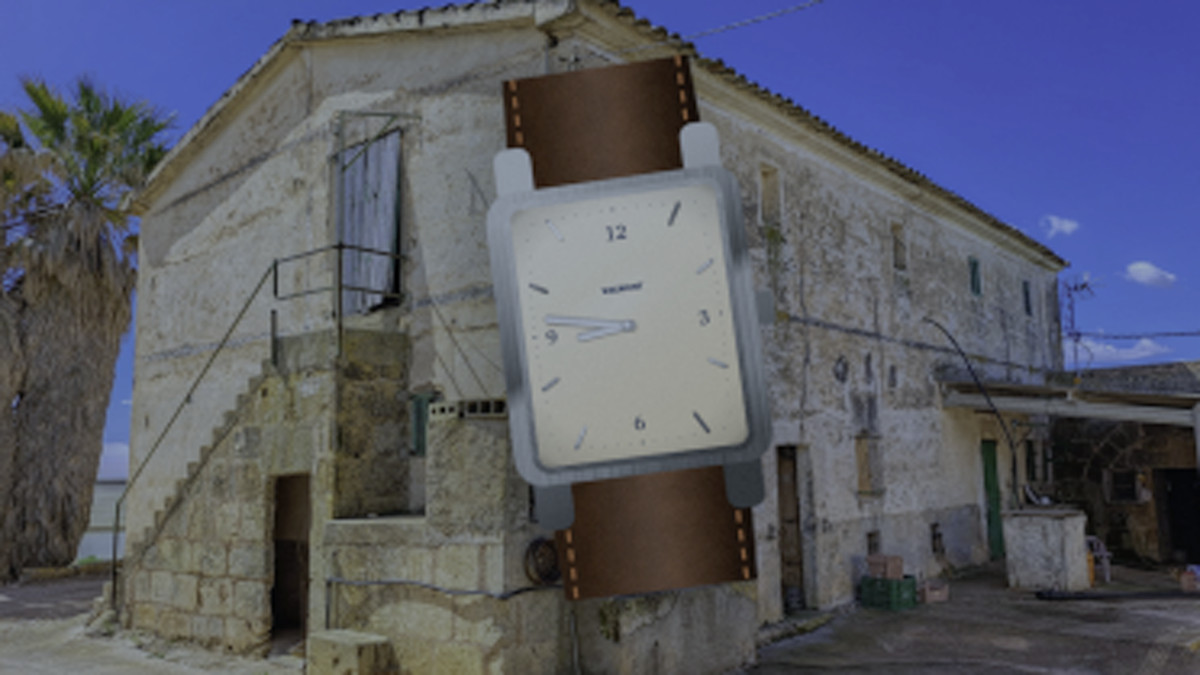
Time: {"hour": 8, "minute": 47}
